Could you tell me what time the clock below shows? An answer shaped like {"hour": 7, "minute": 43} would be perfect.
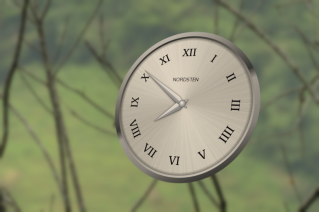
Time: {"hour": 7, "minute": 51}
